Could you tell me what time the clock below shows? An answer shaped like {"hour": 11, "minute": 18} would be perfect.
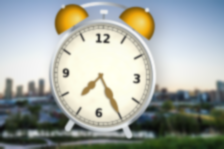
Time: {"hour": 7, "minute": 25}
